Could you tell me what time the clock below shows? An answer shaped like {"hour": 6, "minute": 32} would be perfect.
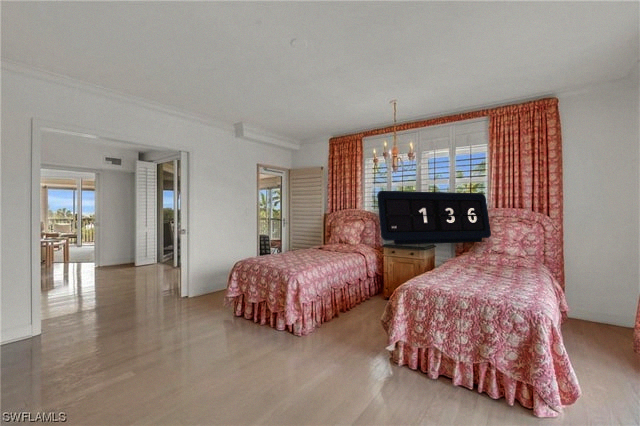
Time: {"hour": 1, "minute": 36}
